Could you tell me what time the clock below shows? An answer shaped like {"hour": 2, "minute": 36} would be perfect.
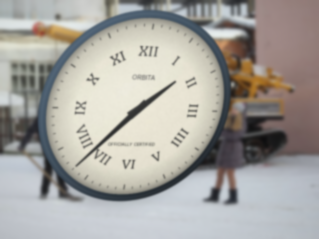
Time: {"hour": 1, "minute": 37}
